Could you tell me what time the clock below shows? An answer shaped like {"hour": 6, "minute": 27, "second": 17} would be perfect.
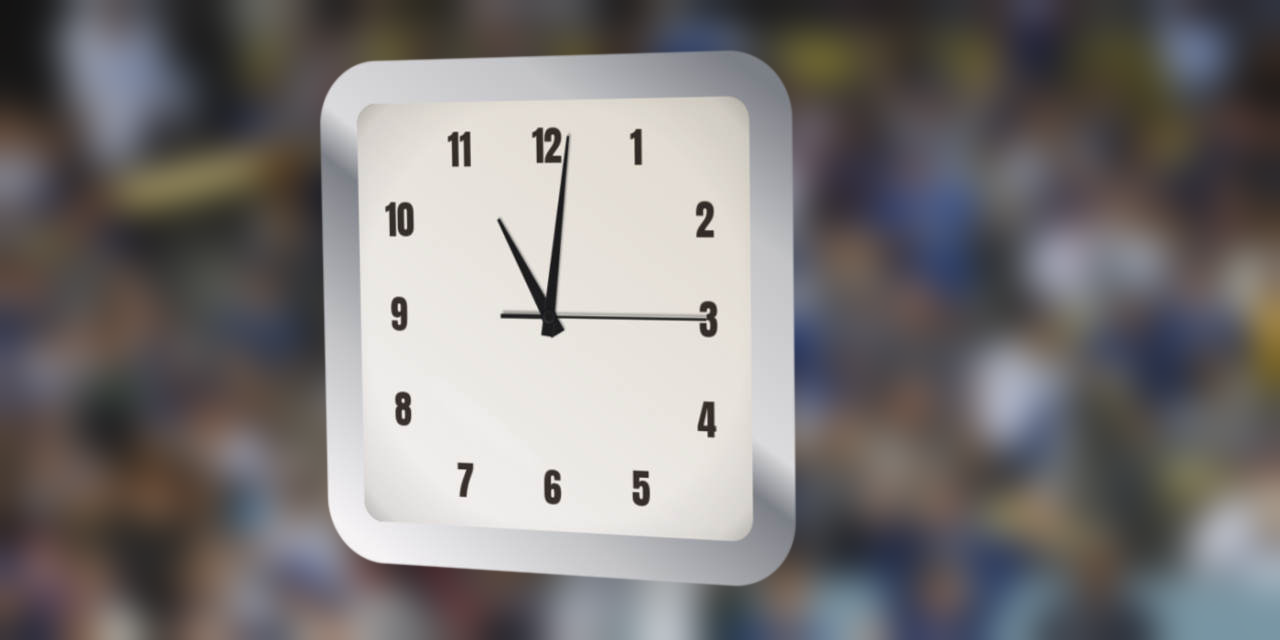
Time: {"hour": 11, "minute": 1, "second": 15}
